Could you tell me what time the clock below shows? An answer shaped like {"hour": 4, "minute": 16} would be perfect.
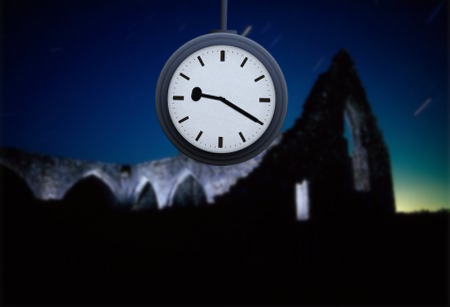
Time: {"hour": 9, "minute": 20}
